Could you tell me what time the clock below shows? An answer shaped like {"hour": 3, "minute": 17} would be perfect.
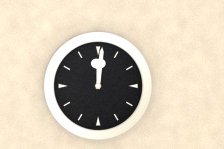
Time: {"hour": 12, "minute": 1}
